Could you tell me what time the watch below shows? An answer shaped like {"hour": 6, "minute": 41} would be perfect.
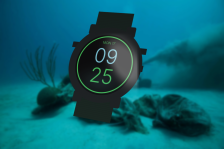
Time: {"hour": 9, "minute": 25}
